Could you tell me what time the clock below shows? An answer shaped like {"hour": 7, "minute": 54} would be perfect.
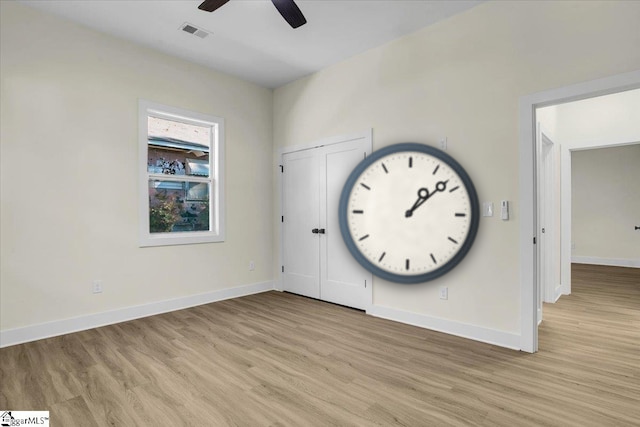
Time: {"hour": 1, "minute": 8}
